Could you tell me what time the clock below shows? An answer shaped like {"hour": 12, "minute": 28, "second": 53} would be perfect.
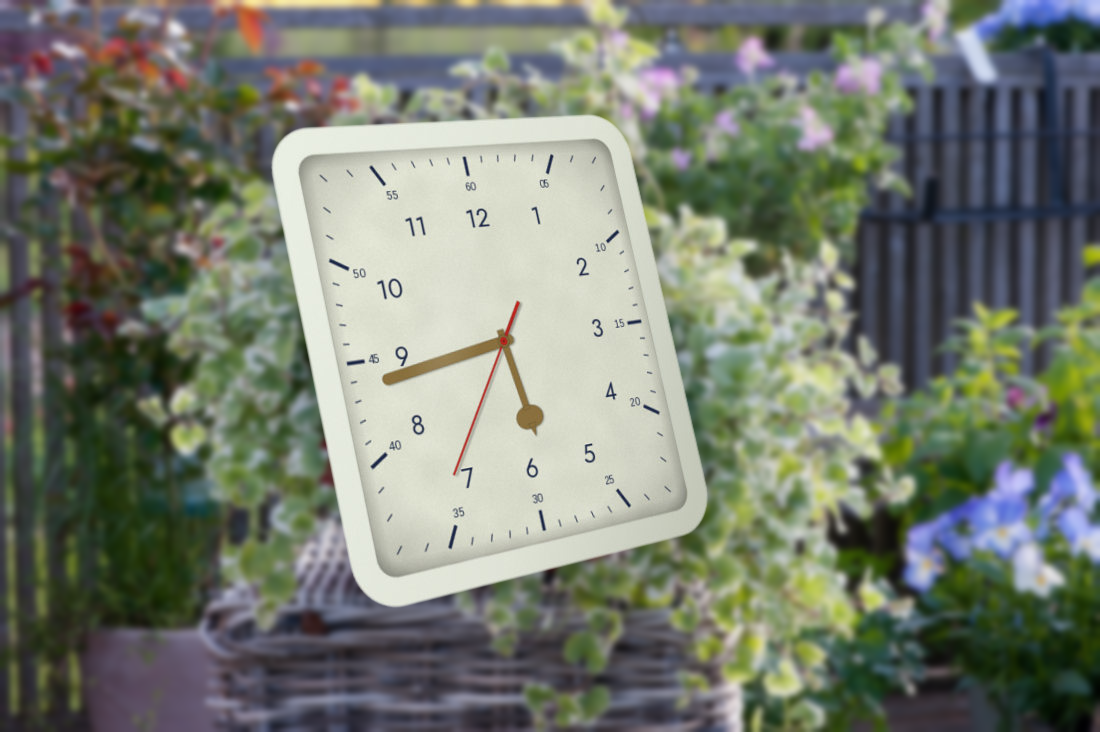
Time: {"hour": 5, "minute": 43, "second": 36}
